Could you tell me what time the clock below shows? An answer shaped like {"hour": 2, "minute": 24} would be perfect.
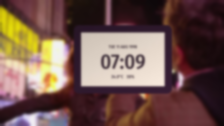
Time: {"hour": 7, "minute": 9}
